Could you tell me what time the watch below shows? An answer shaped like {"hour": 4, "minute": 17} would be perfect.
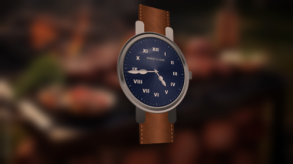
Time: {"hour": 4, "minute": 44}
